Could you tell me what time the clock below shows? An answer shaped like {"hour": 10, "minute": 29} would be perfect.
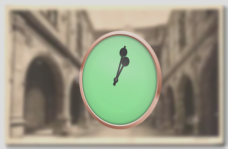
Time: {"hour": 1, "minute": 3}
